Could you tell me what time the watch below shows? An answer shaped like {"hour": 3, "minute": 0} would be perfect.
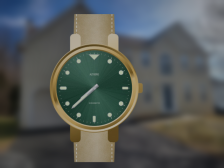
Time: {"hour": 7, "minute": 38}
